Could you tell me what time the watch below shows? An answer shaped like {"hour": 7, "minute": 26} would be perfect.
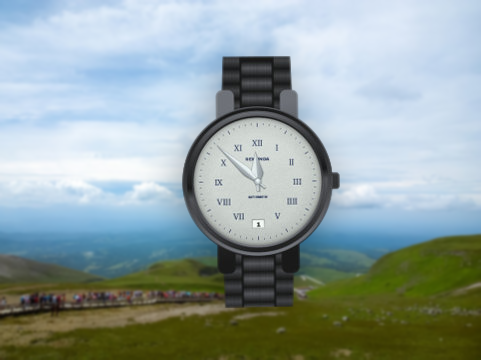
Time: {"hour": 11, "minute": 52}
